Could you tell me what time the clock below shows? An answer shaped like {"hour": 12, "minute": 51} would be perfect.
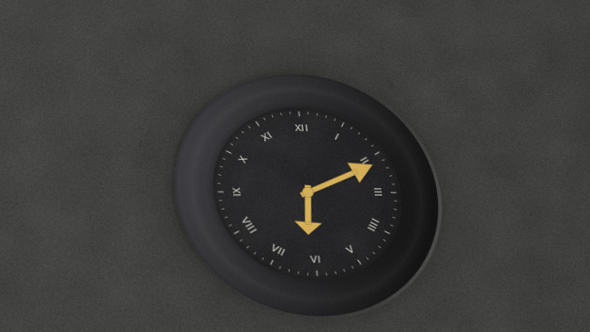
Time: {"hour": 6, "minute": 11}
